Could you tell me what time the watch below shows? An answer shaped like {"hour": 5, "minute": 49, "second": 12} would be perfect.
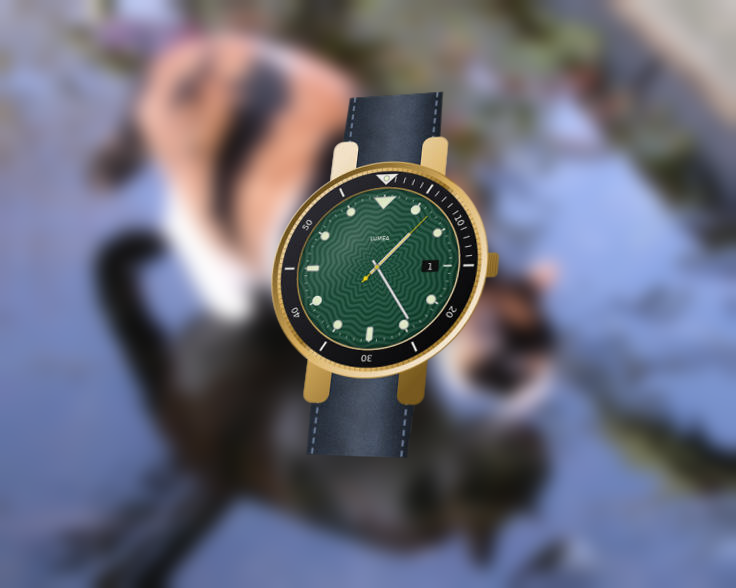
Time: {"hour": 1, "minute": 24, "second": 7}
